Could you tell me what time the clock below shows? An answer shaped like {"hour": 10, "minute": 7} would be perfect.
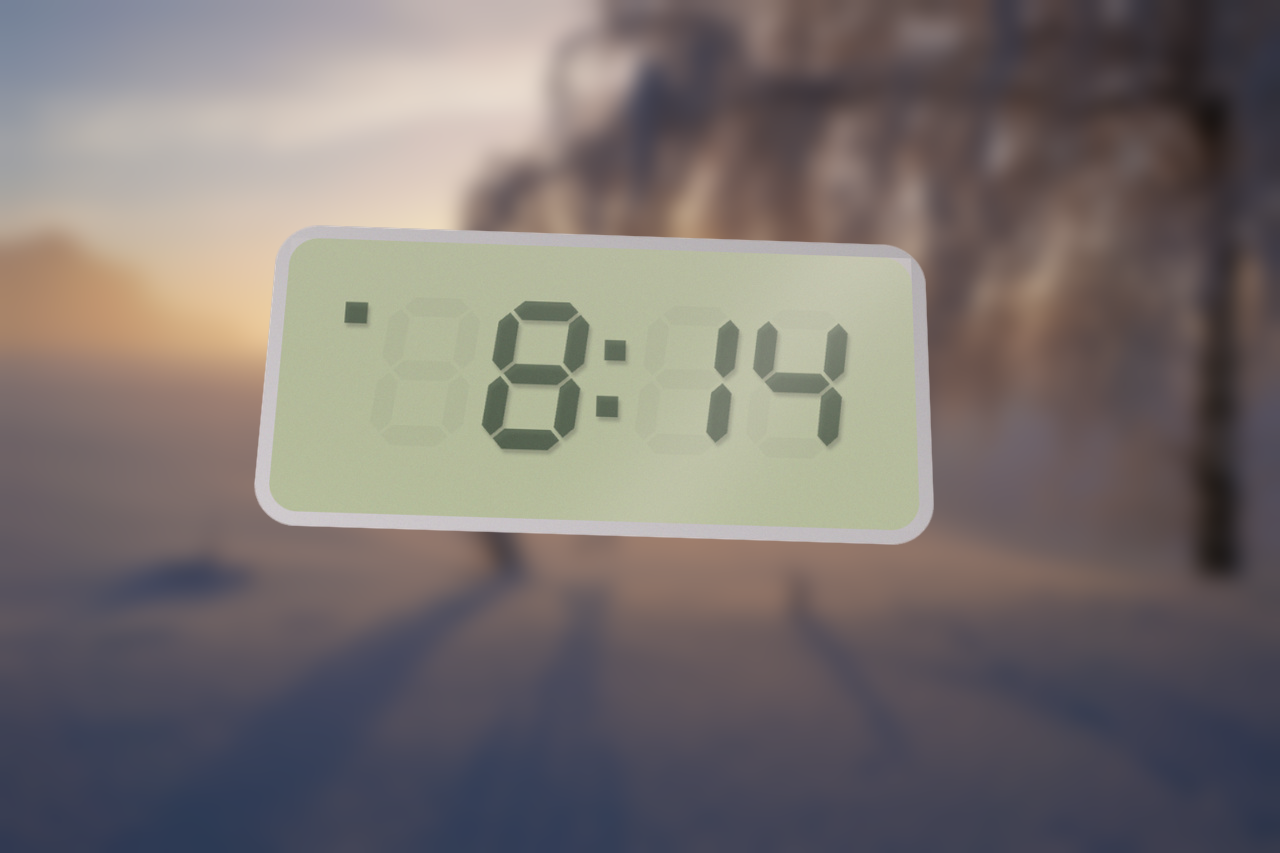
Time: {"hour": 8, "minute": 14}
